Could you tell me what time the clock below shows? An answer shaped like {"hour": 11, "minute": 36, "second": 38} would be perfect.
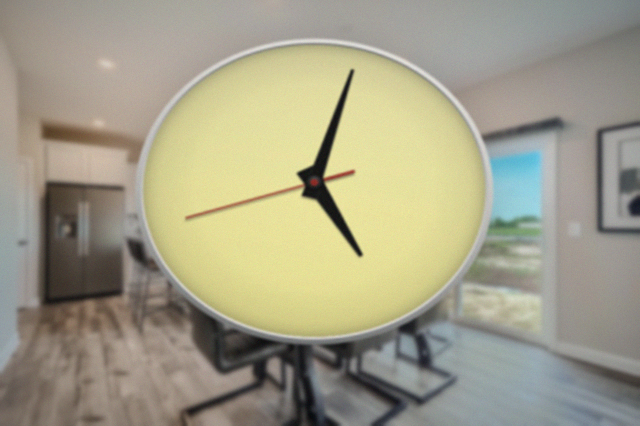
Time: {"hour": 5, "minute": 2, "second": 42}
